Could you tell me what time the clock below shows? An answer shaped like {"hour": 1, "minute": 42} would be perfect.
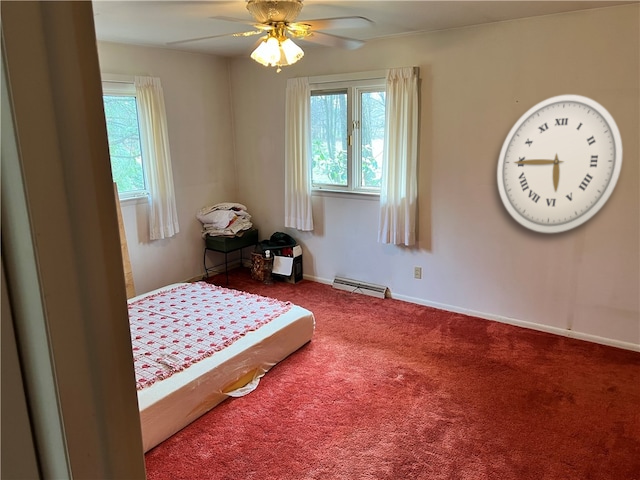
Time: {"hour": 5, "minute": 45}
